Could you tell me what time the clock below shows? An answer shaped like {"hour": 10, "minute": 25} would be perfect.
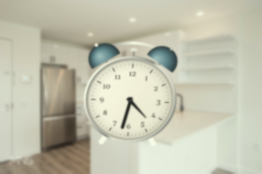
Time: {"hour": 4, "minute": 32}
